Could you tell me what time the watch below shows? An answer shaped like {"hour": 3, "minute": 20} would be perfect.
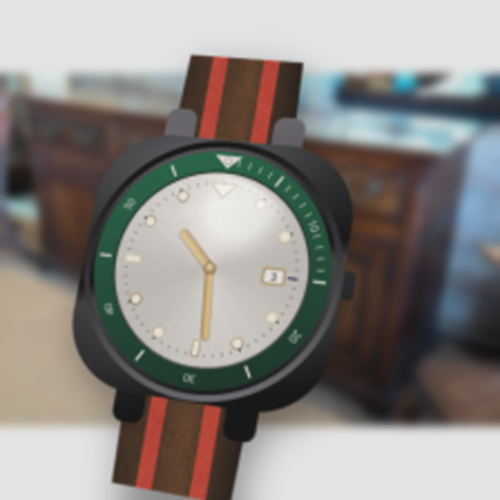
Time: {"hour": 10, "minute": 29}
